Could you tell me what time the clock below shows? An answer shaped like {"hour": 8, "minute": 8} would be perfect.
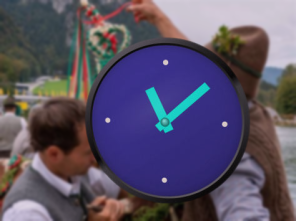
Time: {"hour": 11, "minute": 8}
